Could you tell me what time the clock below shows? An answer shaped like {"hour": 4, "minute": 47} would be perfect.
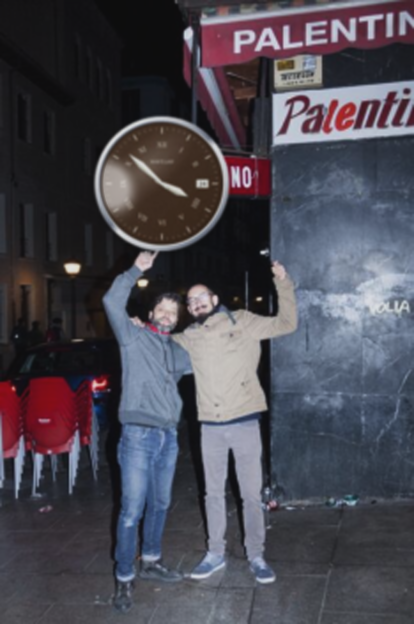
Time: {"hour": 3, "minute": 52}
